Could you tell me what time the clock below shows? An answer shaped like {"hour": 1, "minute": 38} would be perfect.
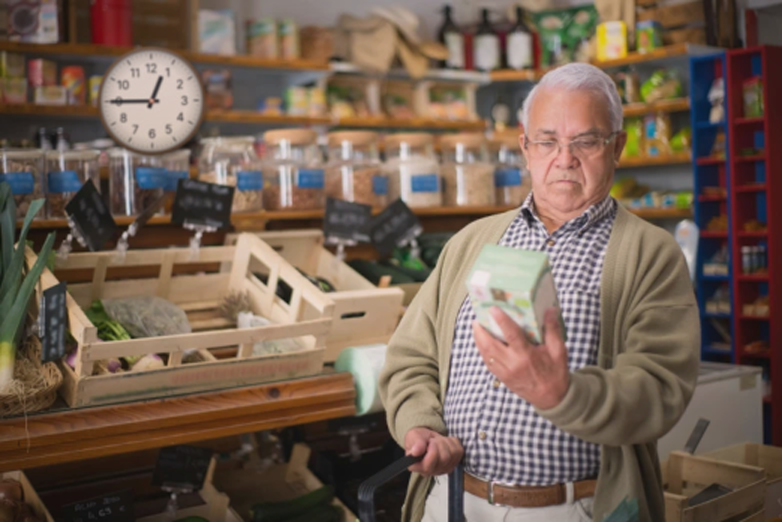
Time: {"hour": 12, "minute": 45}
